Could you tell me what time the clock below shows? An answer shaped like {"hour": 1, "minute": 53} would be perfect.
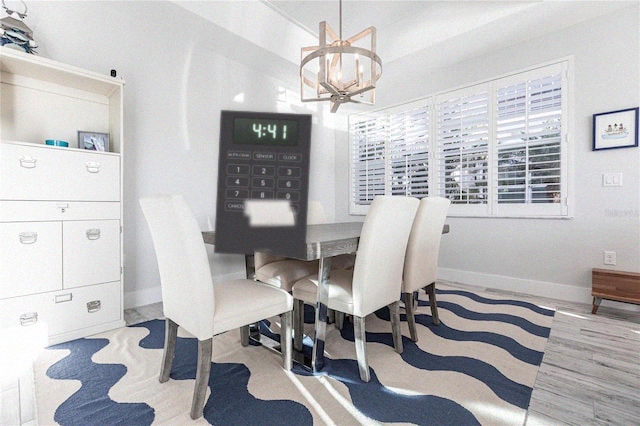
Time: {"hour": 4, "minute": 41}
